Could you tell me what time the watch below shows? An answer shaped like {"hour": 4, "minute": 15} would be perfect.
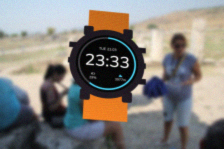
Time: {"hour": 23, "minute": 33}
